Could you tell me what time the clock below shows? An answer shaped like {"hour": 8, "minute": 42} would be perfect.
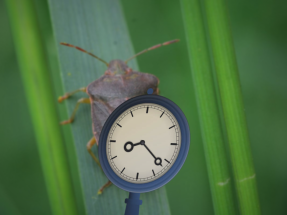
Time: {"hour": 8, "minute": 22}
